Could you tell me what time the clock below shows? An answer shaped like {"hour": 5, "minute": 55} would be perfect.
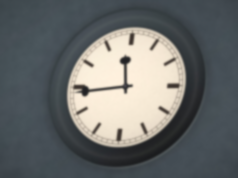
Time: {"hour": 11, "minute": 44}
